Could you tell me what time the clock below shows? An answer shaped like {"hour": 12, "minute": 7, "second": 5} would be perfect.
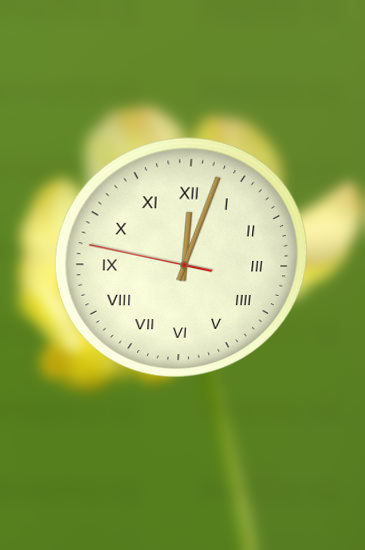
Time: {"hour": 12, "minute": 2, "second": 47}
